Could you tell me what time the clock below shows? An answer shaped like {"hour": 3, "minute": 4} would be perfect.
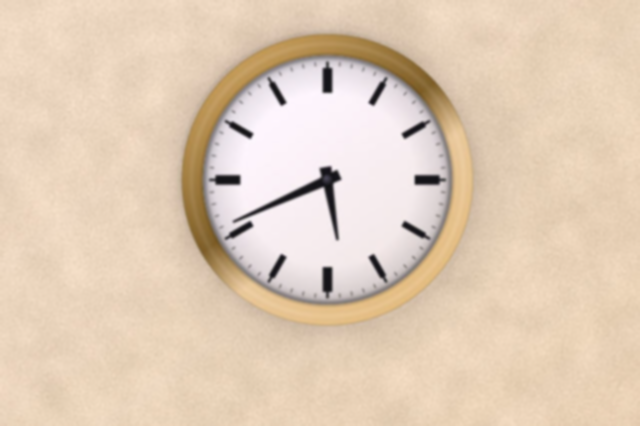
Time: {"hour": 5, "minute": 41}
